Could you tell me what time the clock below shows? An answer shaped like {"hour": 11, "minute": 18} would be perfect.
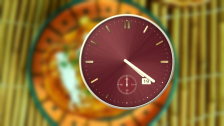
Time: {"hour": 4, "minute": 21}
